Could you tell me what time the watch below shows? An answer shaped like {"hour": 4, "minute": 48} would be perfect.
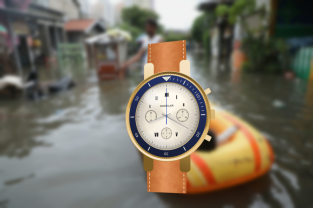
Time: {"hour": 8, "minute": 20}
